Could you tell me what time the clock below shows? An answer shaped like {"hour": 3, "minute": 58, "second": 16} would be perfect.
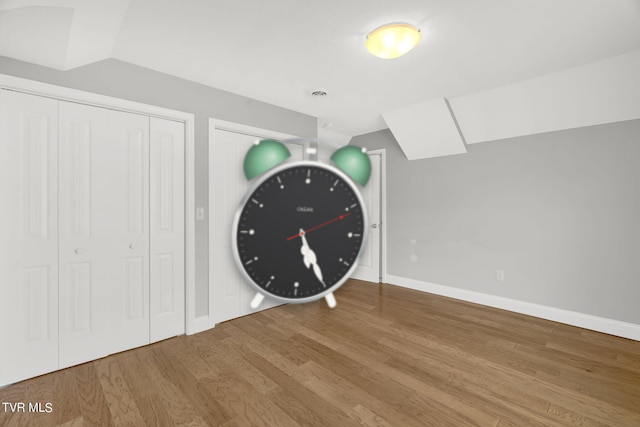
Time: {"hour": 5, "minute": 25, "second": 11}
